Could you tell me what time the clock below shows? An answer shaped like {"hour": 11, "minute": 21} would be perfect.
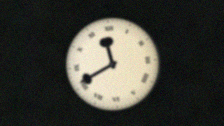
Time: {"hour": 11, "minute": 41}
